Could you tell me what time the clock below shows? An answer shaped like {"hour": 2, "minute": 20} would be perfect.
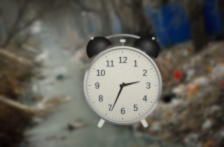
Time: {"hour": 2, "minute": 34}
